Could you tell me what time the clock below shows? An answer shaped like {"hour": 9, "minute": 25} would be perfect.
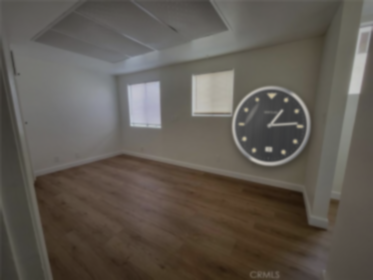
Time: {"hour": 1, "minute": 14}
